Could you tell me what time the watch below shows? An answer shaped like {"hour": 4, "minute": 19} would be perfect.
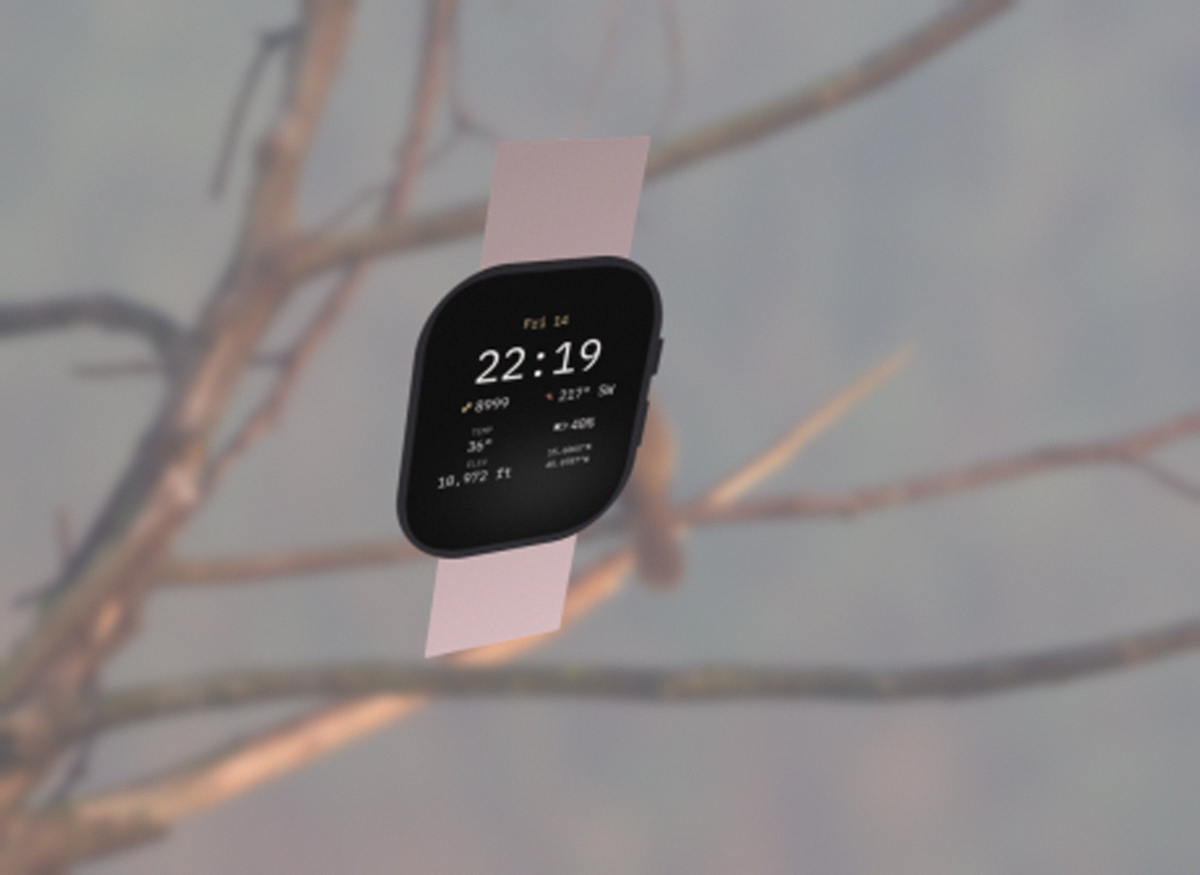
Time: {"hour": 22, "minute": 19}
